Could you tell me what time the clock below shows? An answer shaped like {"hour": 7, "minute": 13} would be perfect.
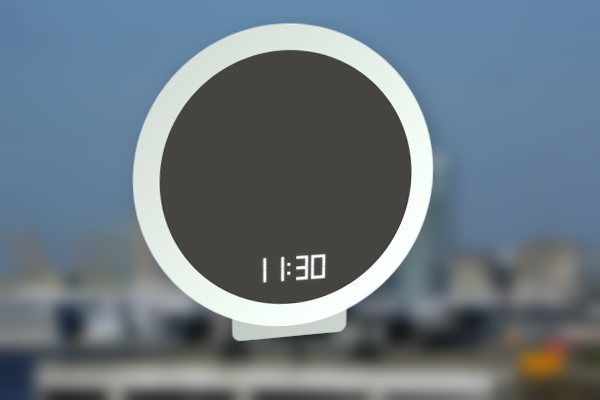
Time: {"hour": 11, "minute": 30}
